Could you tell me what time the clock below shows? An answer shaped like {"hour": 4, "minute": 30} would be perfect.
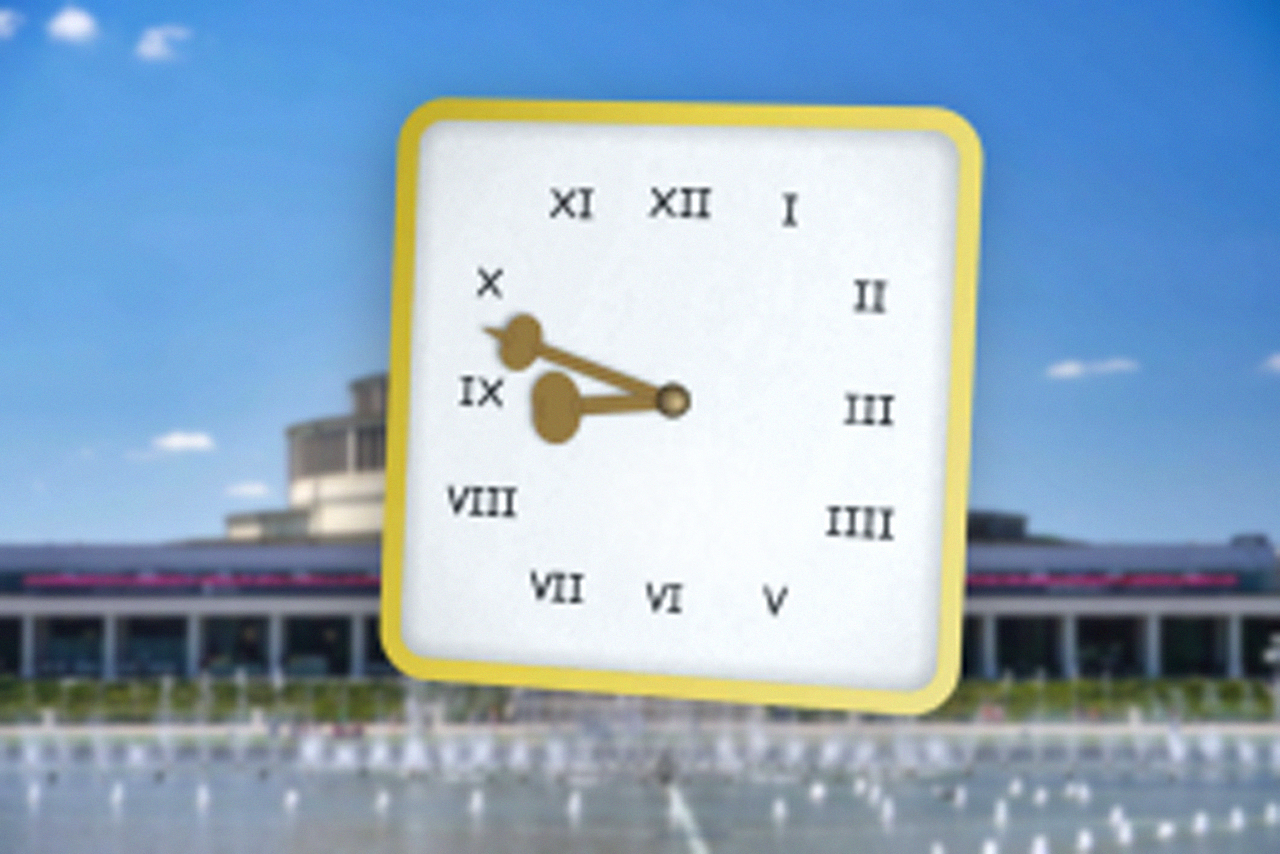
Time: {"hour": 8, "minute": 48}
